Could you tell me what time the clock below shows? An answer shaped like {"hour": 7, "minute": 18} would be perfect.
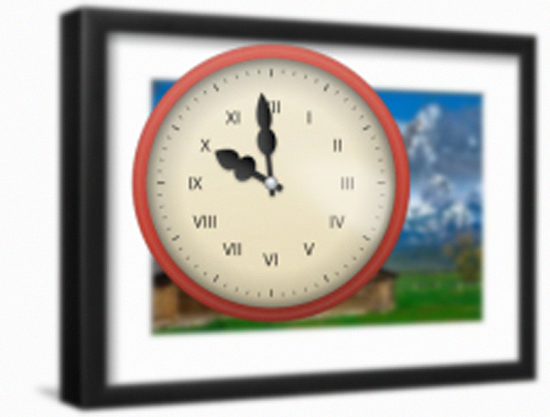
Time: {"hour": 9, "minute": 59}
